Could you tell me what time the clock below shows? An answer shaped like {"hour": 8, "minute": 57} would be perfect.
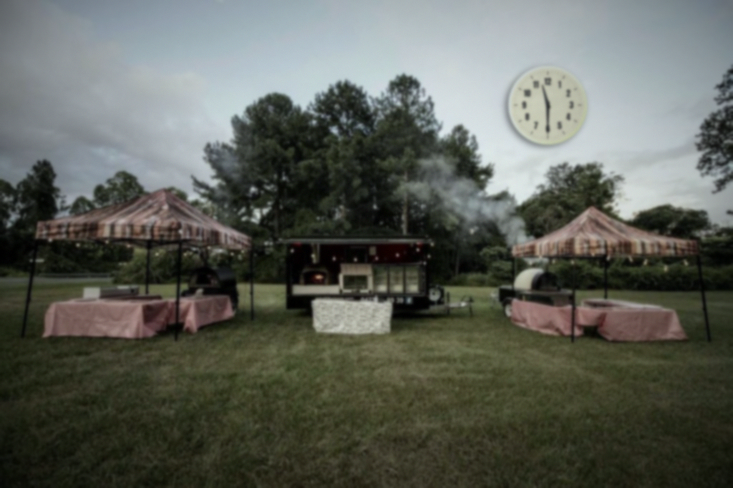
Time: {"hour": 11, "minute": 30}
